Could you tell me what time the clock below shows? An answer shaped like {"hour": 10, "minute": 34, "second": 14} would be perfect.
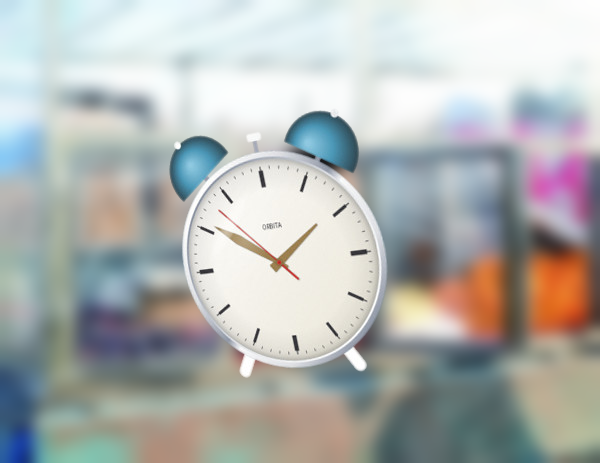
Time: {"hour": 1, "minute": 50, "second": 53}
